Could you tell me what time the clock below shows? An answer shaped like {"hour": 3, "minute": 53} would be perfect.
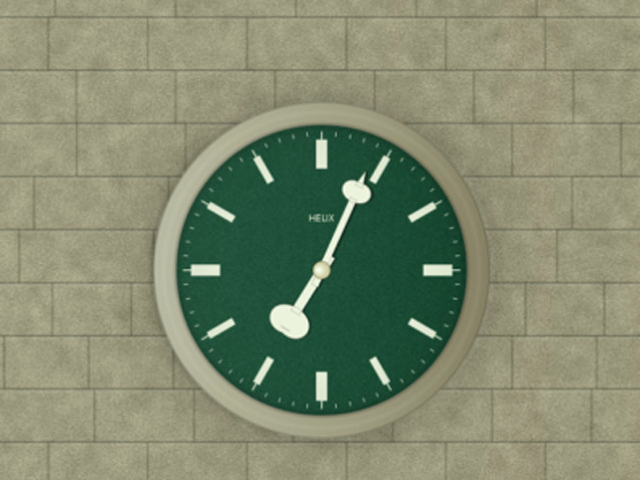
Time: {"hour": 7, "minute": 4}
